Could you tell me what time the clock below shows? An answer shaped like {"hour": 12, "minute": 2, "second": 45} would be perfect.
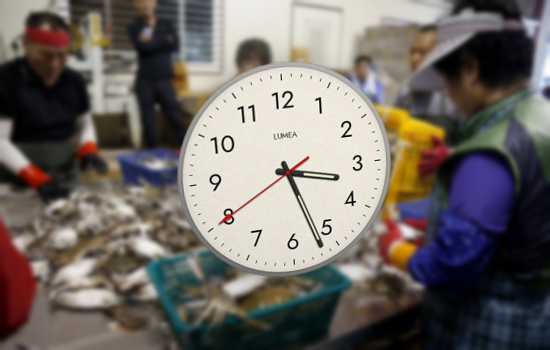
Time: {"hour": 3, "minute": 26, "second": 40}
